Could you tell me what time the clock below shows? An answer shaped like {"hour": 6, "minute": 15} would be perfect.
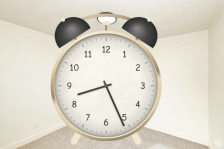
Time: {"hour": 8, "minute": 26}
